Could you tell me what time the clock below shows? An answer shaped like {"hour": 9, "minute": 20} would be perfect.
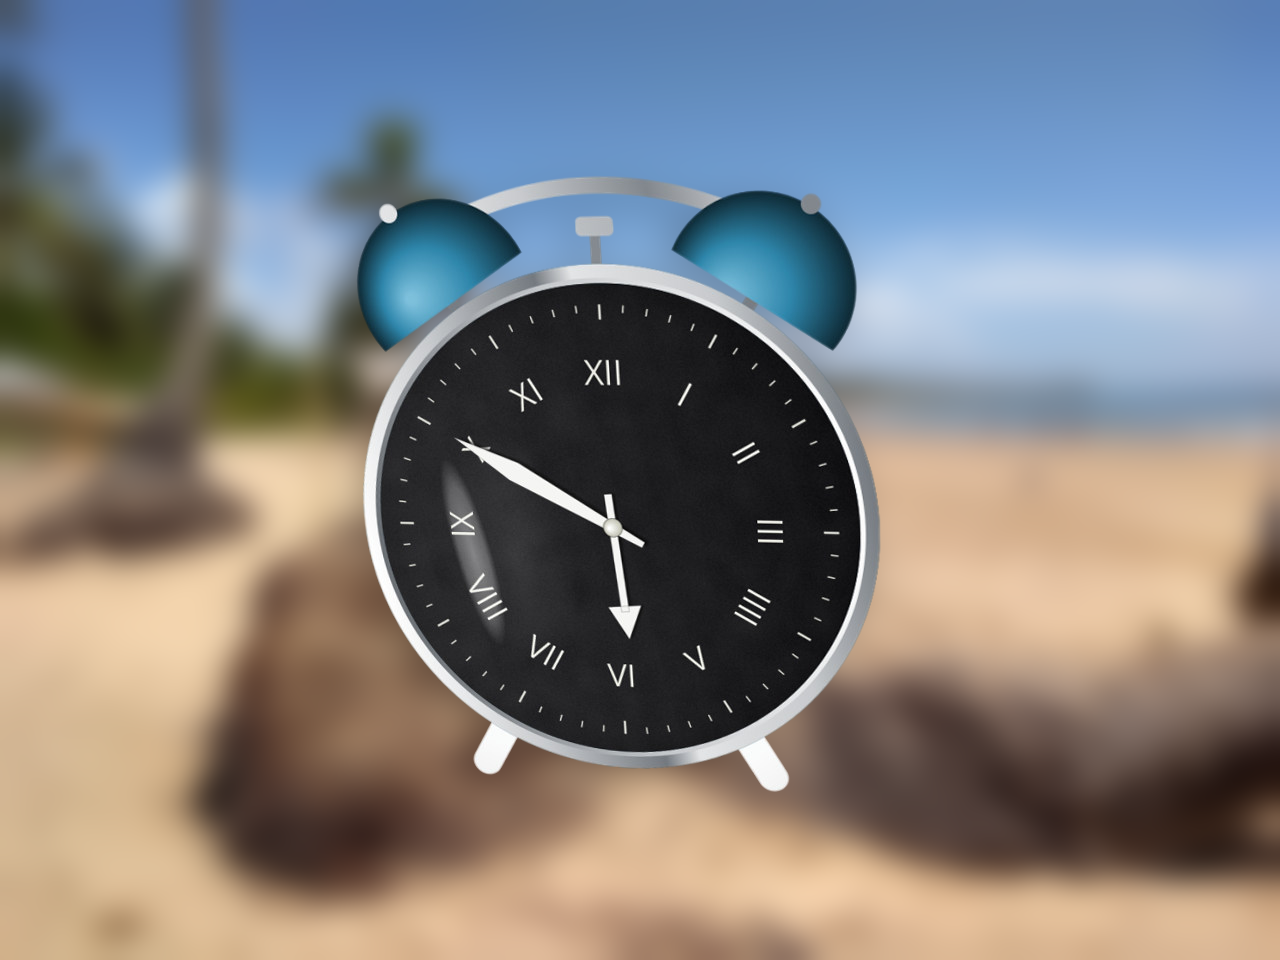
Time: {"hour": 5, "minute": 50}
